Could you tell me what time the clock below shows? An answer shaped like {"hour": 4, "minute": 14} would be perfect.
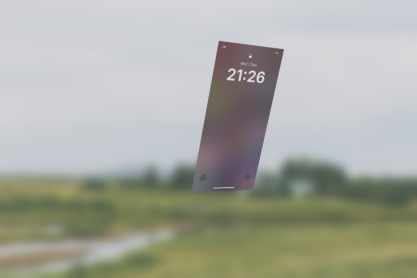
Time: {"hour": 21, "minute": 26}
